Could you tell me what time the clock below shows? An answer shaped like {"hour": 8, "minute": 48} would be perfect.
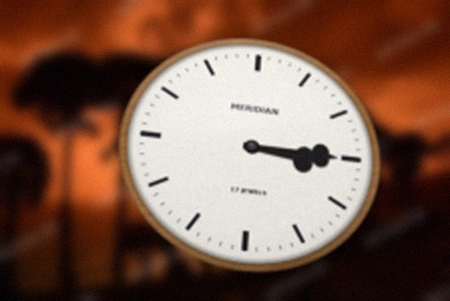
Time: {"hour": 3, "minute": 15}
